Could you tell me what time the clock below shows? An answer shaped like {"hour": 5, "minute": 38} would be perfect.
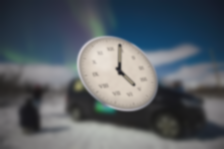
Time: {"hour": 5, "minute": 4}
